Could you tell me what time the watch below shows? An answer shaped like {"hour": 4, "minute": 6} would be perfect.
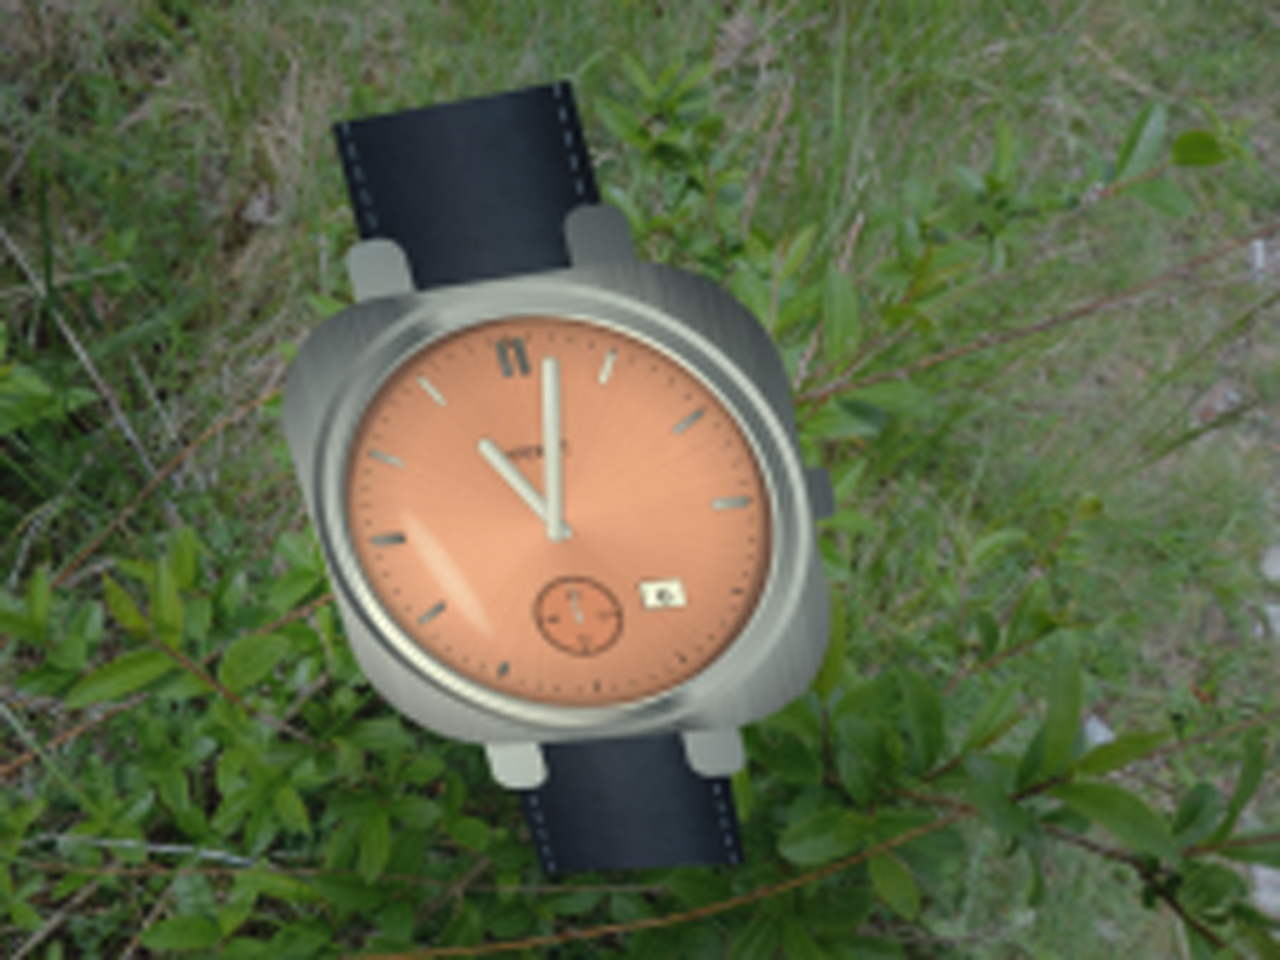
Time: {"hour": 11, "minute": 2}
